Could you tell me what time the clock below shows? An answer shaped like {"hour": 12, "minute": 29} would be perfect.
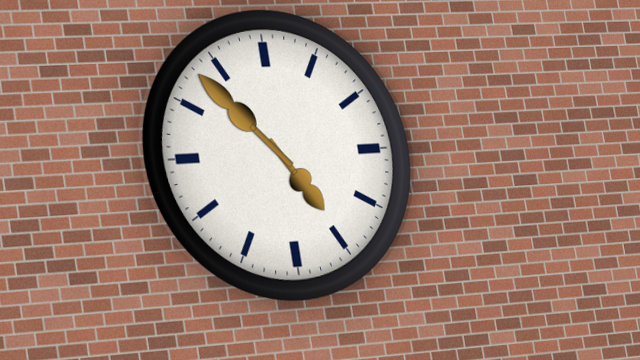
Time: {"hour": 4, "minute": 53}
